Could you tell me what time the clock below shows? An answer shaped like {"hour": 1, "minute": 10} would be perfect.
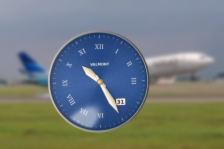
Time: {"hour": 10, "minute": 25}
